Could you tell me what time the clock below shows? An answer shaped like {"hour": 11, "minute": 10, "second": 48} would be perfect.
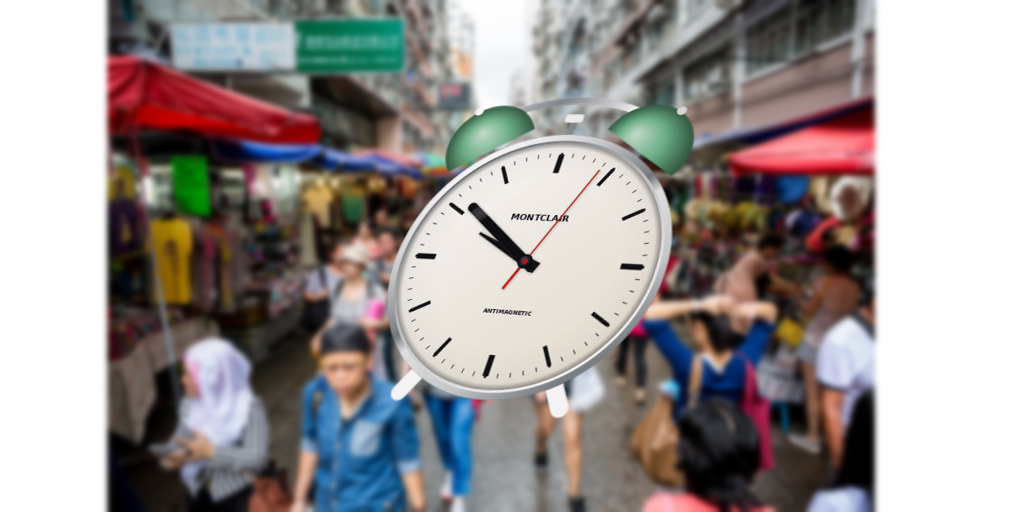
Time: {"hour": 9, "minute": 51, "second": 4}
